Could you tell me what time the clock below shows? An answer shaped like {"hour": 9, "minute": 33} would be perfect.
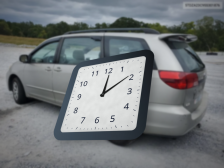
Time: {"hour": 12, "minute": 9}
